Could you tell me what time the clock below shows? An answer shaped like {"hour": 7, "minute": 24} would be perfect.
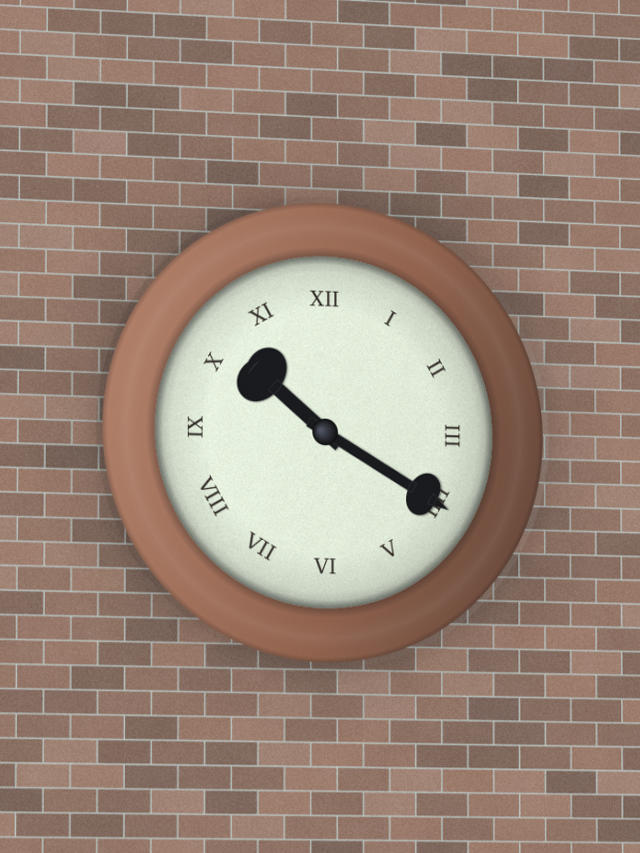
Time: {"hour": 10, "minute": 20}
